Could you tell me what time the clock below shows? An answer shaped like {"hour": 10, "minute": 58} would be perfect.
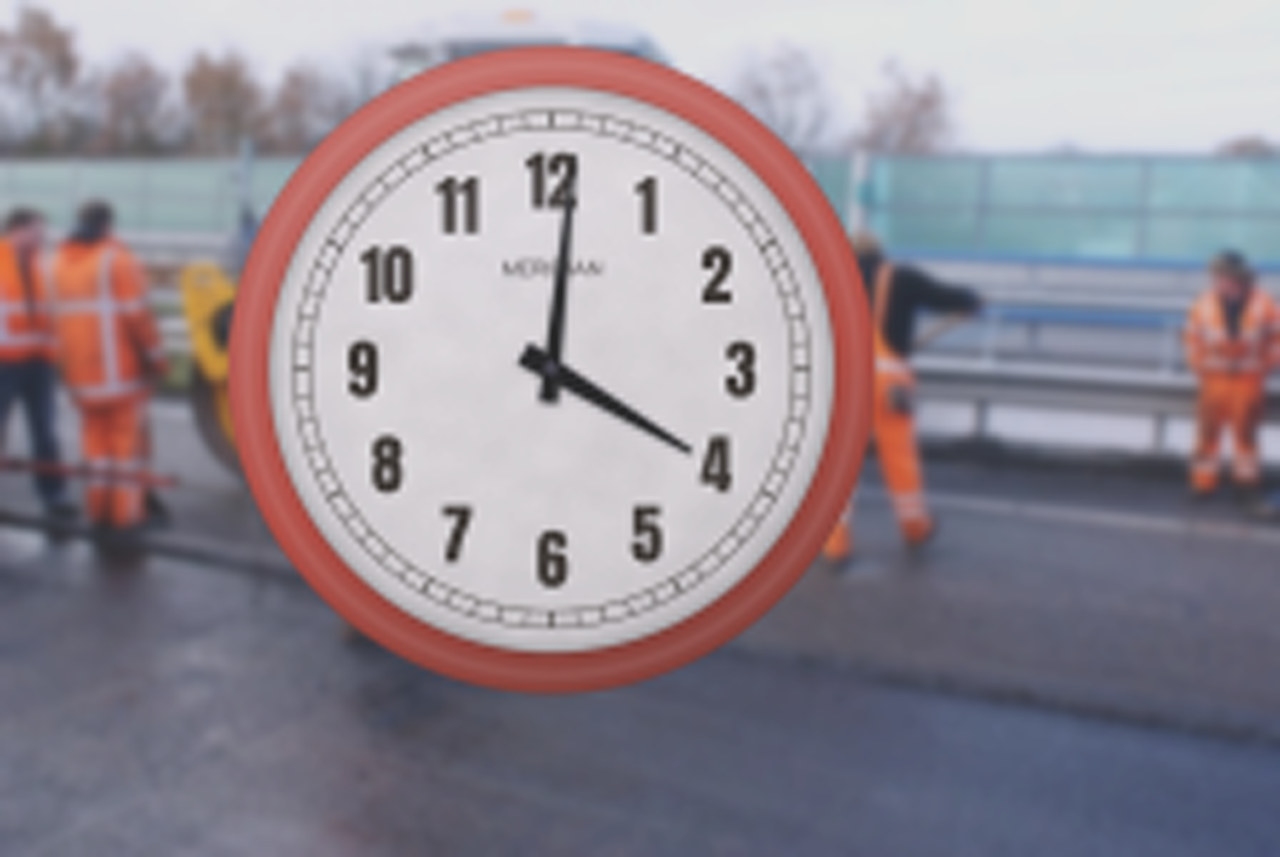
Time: {"hour": 4, "minute": 1}
